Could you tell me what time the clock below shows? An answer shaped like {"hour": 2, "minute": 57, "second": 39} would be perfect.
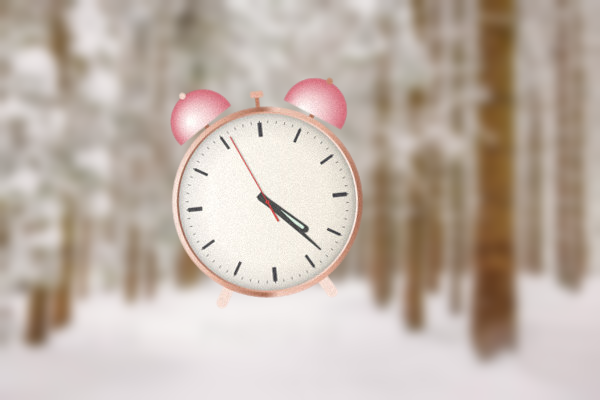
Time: {"hour": 4, "minute": 22, "second": 56}
